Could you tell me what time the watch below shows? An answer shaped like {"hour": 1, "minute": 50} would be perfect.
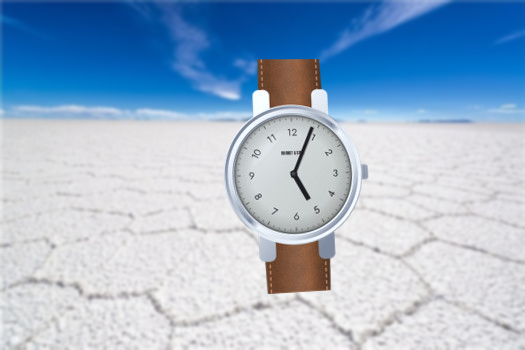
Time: {"hour": 5, "minute": 4}
